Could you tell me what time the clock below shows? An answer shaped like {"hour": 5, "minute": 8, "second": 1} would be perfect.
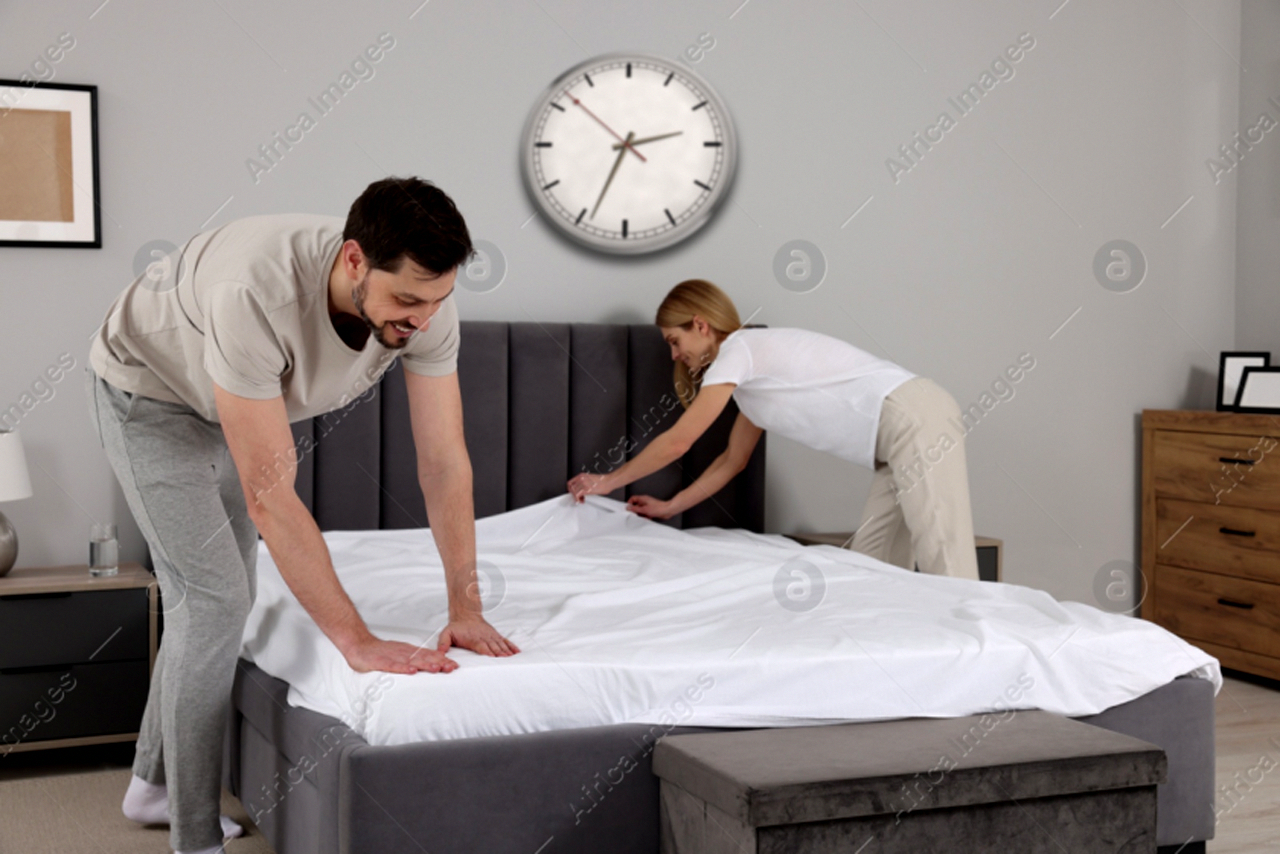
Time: {"hour": 2, "minute": 33, "second": 52}
